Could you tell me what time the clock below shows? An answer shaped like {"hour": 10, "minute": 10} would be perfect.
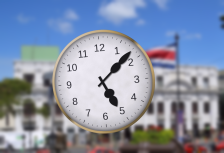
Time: {"hour": 5, "minute": 8}
